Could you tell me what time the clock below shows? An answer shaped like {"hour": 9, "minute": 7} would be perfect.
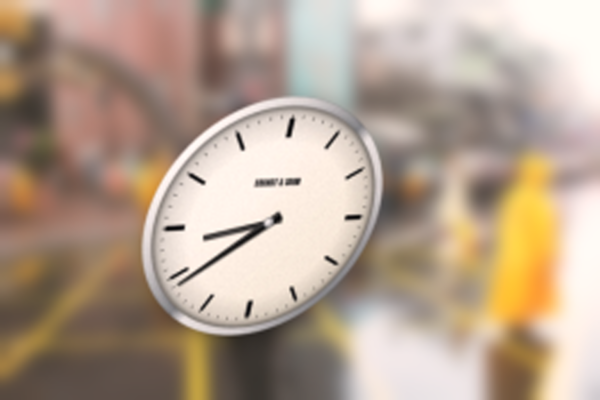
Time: {"hour": 8, "minute": 39}
